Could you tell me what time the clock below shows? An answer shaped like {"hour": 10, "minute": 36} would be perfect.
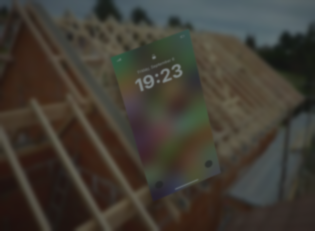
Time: {"hour": 19, "minute": 23}
